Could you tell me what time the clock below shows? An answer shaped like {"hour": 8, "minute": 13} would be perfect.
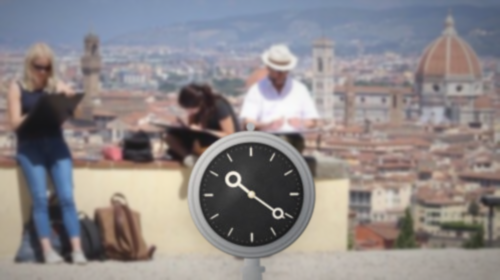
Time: {"hour": 10, "minute": 21}
